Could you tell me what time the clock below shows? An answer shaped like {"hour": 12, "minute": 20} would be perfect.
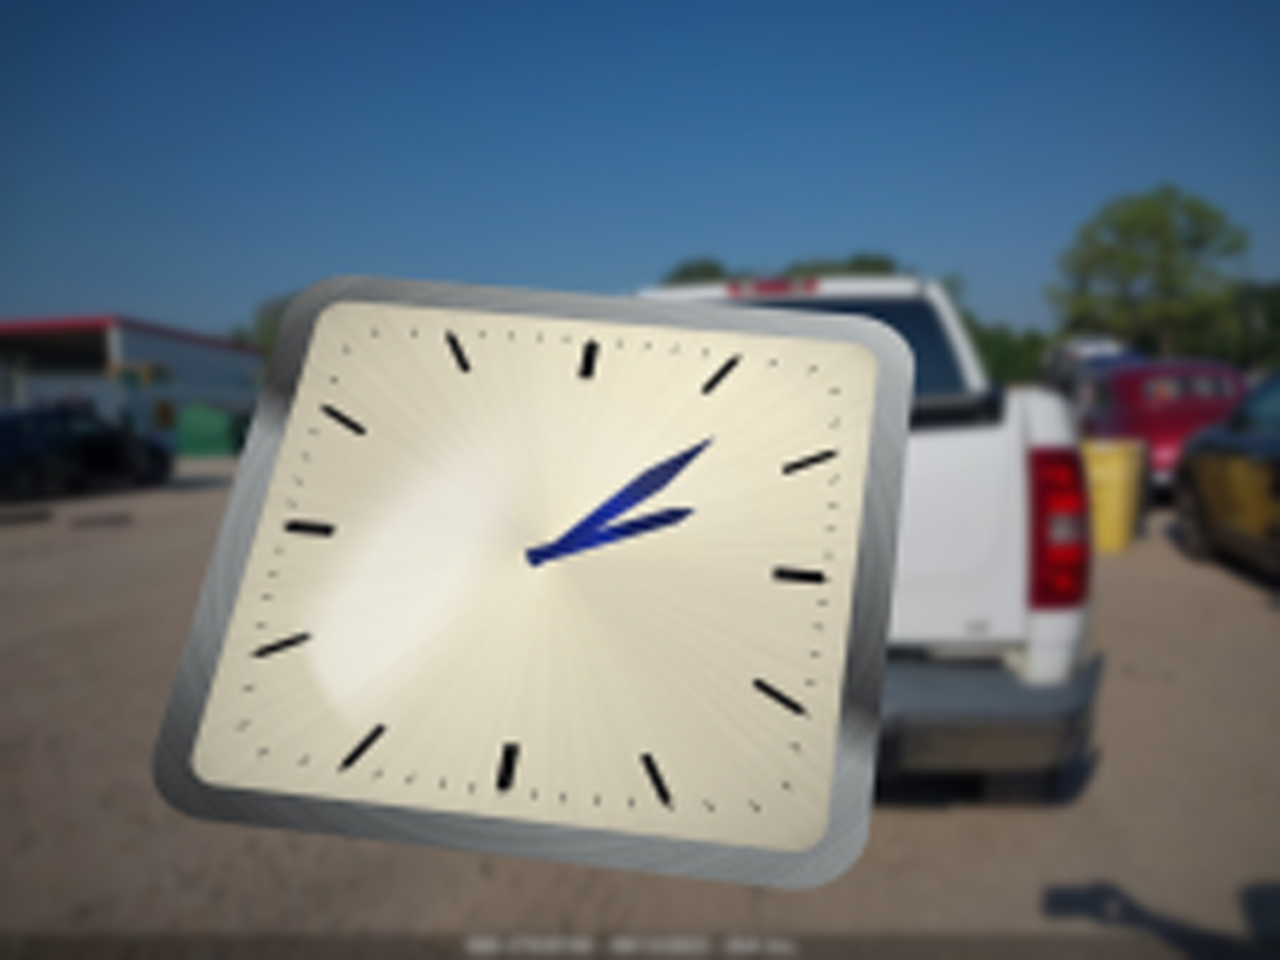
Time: {"hour": 2, "minute": 7}
